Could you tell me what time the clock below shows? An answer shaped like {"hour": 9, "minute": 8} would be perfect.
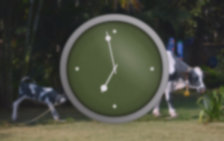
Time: {"hour": 6, "minute": 58}
